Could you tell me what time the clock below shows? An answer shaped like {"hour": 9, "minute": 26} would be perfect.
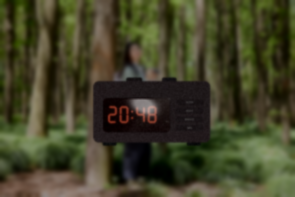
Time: {"hour": 20, "minute": 48}
